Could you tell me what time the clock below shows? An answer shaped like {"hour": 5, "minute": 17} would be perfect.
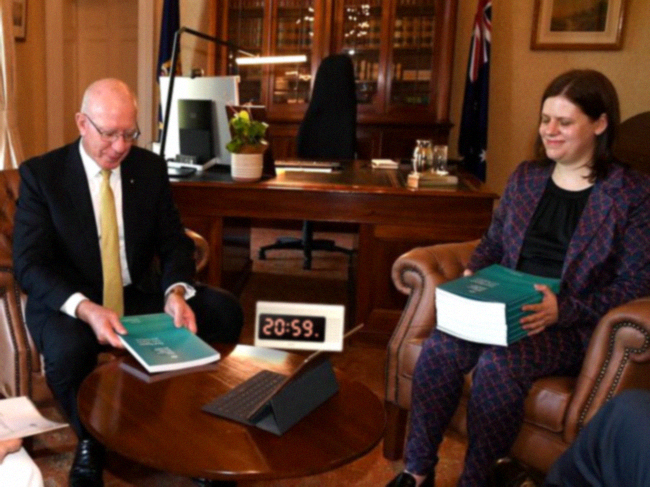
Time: {"hour": 20, "minute": 59}
